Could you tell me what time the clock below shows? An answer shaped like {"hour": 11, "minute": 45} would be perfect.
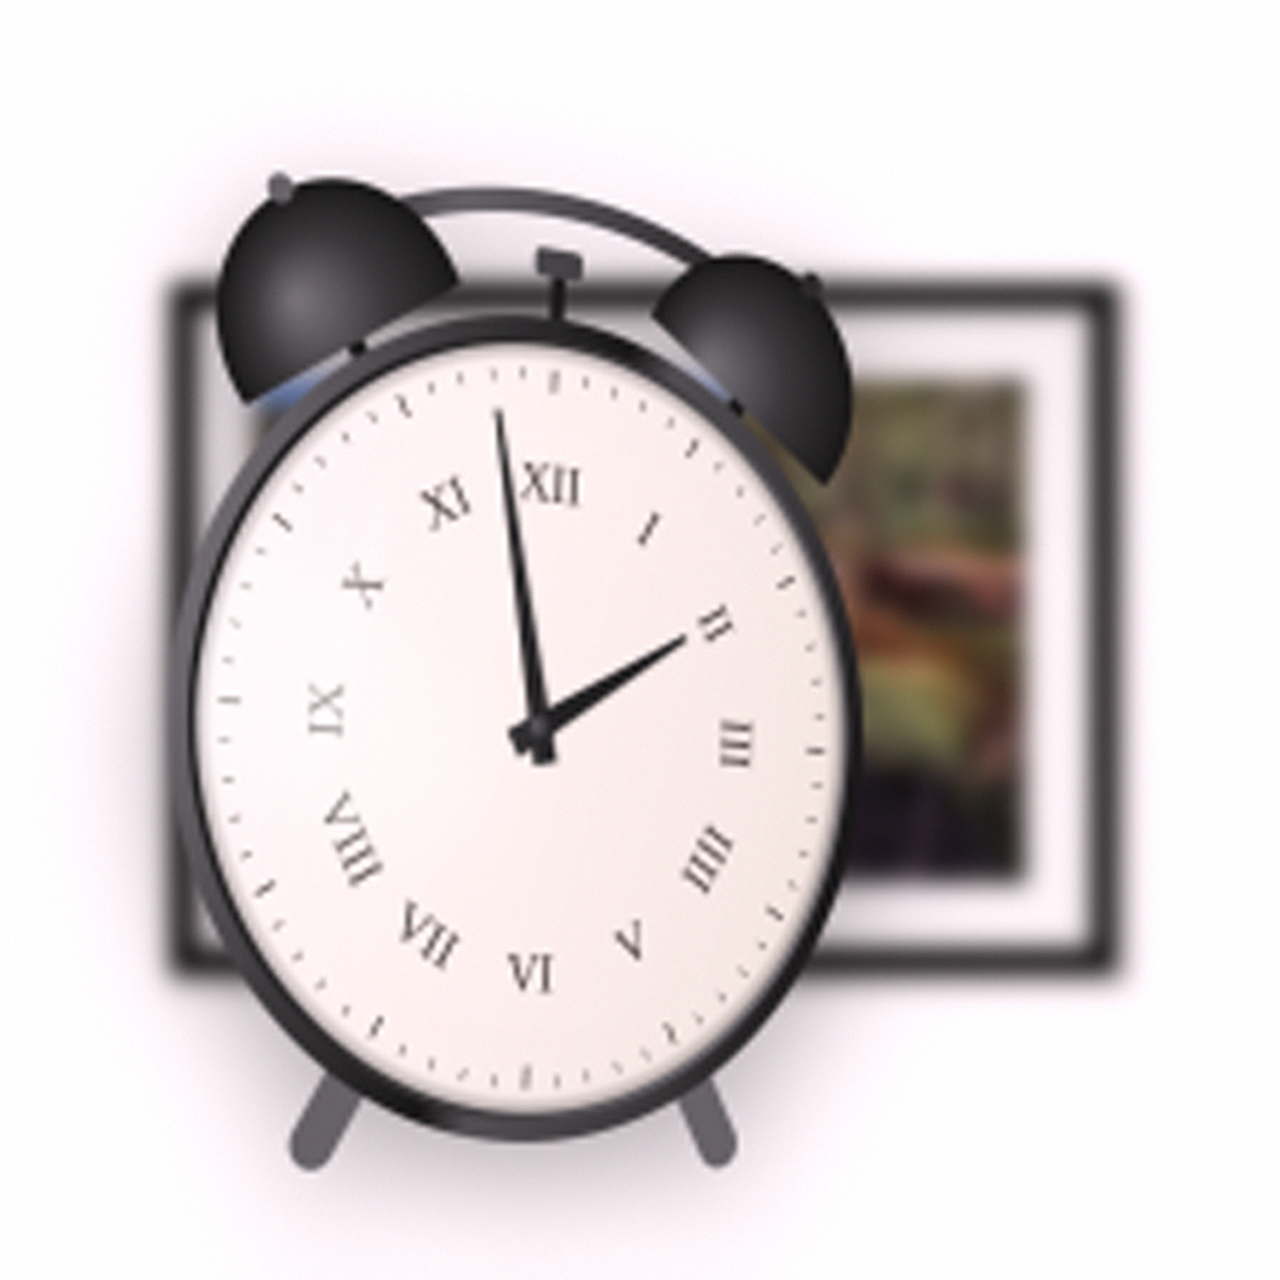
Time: {"hour": 1, "minute": 58}
